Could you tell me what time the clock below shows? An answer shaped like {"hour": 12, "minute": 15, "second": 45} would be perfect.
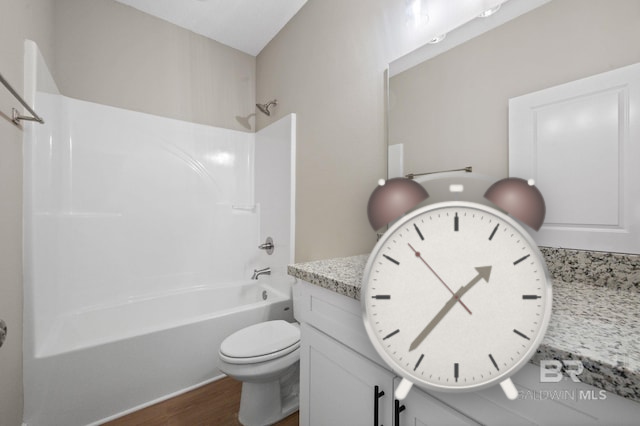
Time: {"hour": 1, "minute": 36, "second": 53}
